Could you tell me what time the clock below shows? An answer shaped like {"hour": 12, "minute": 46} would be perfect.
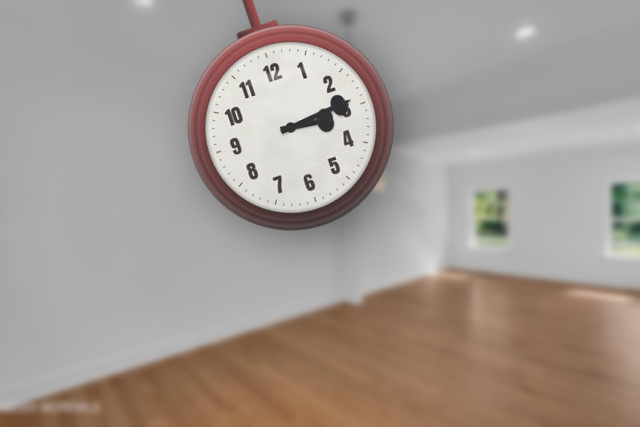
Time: {"hour": 3, "minute": 14}
